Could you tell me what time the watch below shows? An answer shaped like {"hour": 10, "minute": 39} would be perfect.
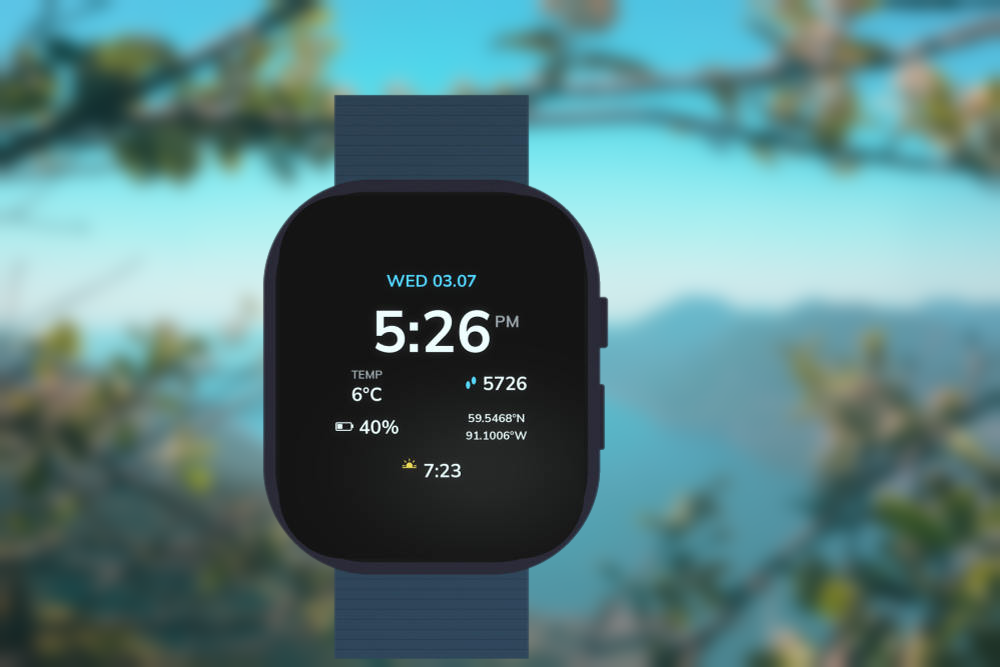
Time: {"hour": 5, "minute": 26}
